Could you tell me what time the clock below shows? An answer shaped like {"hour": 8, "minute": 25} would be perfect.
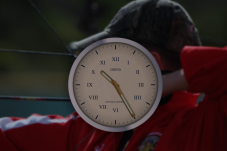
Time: {"hour": 10, "minute": 25}
